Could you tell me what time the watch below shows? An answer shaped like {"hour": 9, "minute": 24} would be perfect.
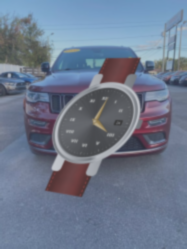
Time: {"hour": 4, "minute": 1}
